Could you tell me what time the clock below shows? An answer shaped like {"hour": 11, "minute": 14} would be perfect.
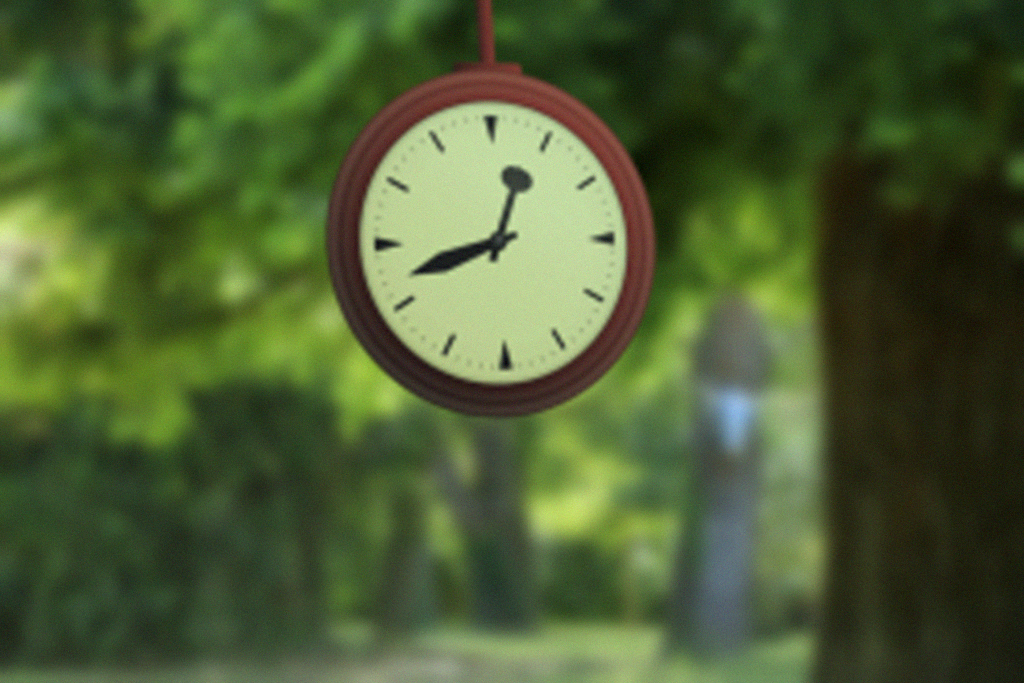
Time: {"hour": 12, "minute": 42}
